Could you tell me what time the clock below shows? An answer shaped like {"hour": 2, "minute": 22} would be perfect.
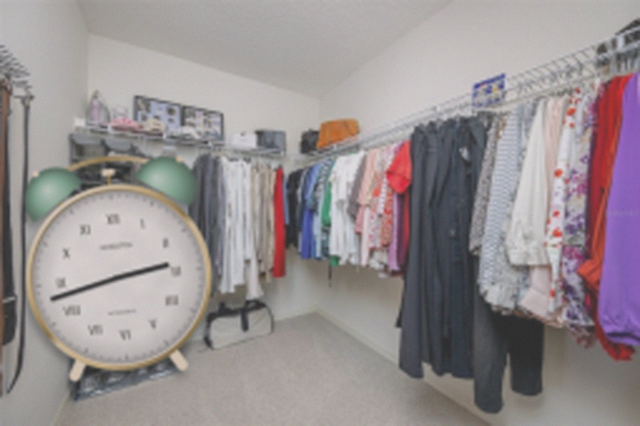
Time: {"hour": 2, "minute": 43}
